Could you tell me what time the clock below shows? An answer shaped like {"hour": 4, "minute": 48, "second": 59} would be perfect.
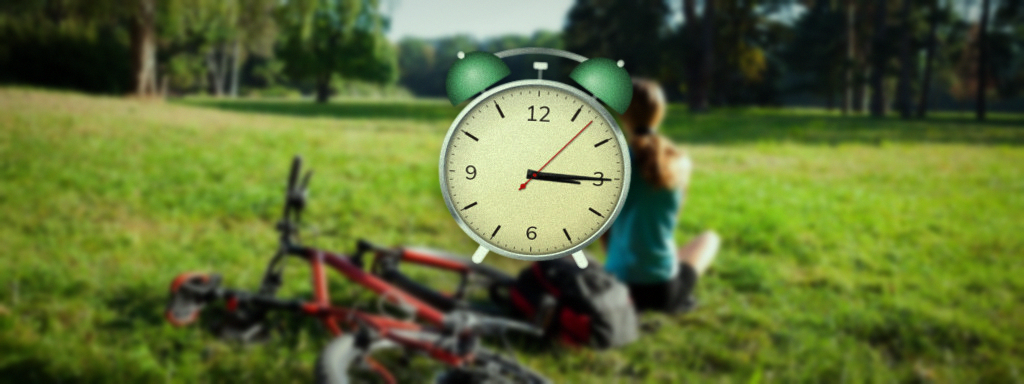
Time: {"hour": 3, "minute": 15, "second": 7}
